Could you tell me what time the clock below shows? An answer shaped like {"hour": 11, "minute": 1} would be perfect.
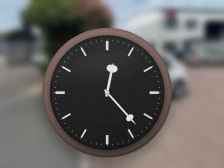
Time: {"hour": 12, "minute": 23}
